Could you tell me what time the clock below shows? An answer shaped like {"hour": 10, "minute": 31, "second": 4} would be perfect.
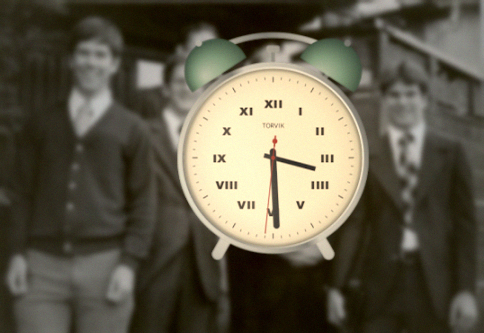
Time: {"hour": 3, "minute": 29, "second": 31}
